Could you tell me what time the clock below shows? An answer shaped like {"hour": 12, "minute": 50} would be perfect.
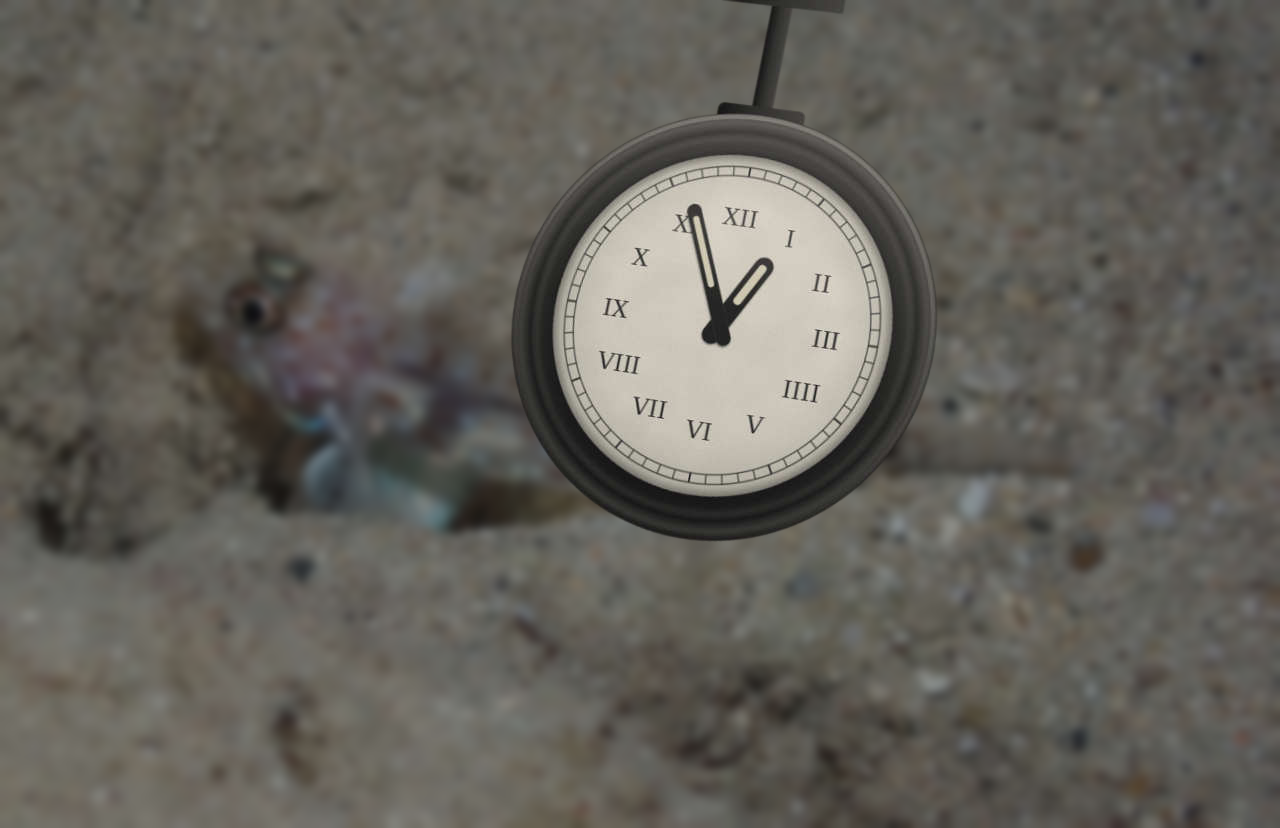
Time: {"hour": 12, "minute": 56}
